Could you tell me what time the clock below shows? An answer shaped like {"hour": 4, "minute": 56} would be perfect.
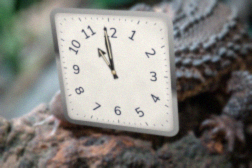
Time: {"hour": 10, "minute": 59}
